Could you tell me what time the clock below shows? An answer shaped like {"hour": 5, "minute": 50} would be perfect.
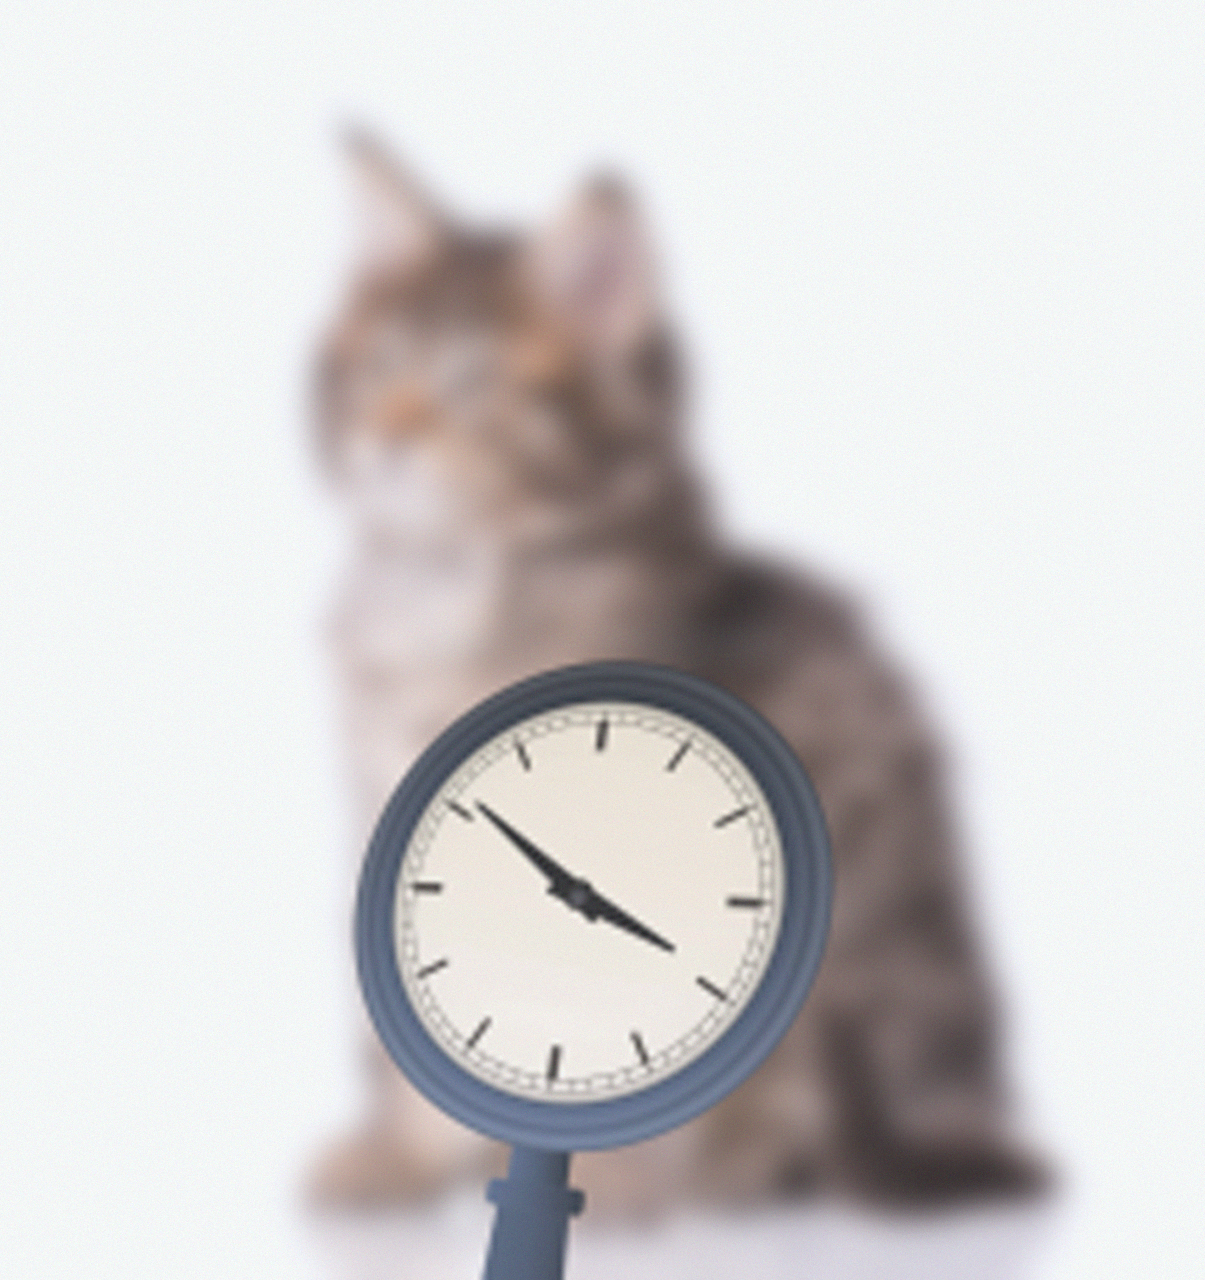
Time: {"hour": 3, "minute": 51}
